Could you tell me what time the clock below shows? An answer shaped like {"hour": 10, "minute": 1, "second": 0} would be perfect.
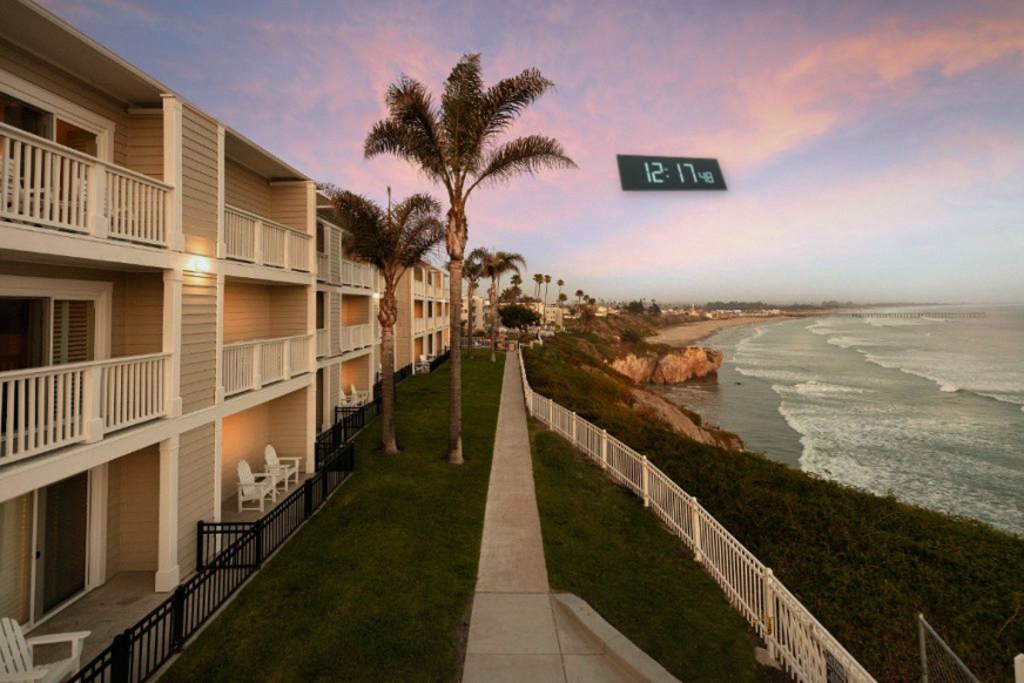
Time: {"hour": 12, "minute": 17, "second": 48}
